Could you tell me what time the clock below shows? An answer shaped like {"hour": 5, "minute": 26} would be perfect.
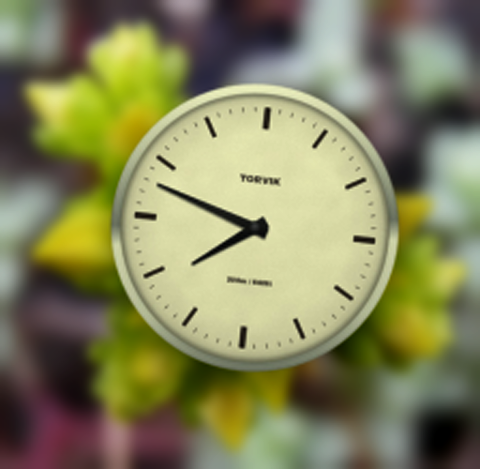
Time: {"hour": 7, "minute": 48}
